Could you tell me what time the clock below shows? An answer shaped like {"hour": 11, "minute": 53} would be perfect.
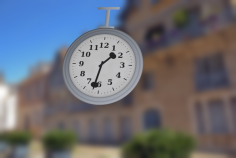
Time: {"hour": 1, "minute": 32}
